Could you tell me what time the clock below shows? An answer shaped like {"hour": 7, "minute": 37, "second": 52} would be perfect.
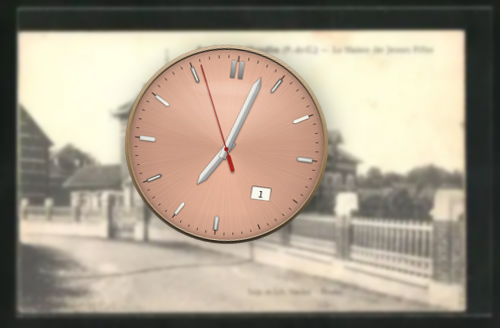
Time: {"hour": 7, "minute": 2, "second": 56}
